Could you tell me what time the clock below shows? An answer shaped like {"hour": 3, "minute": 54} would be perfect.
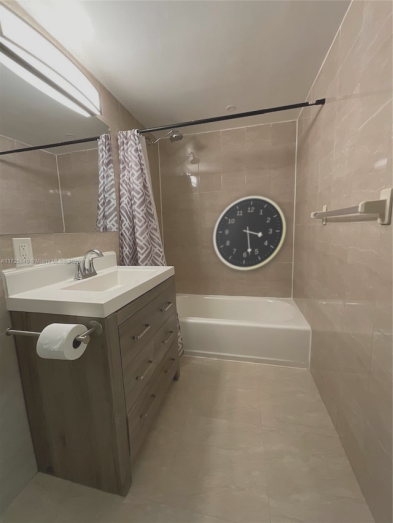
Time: {"hour": 3, "minute": 28}
